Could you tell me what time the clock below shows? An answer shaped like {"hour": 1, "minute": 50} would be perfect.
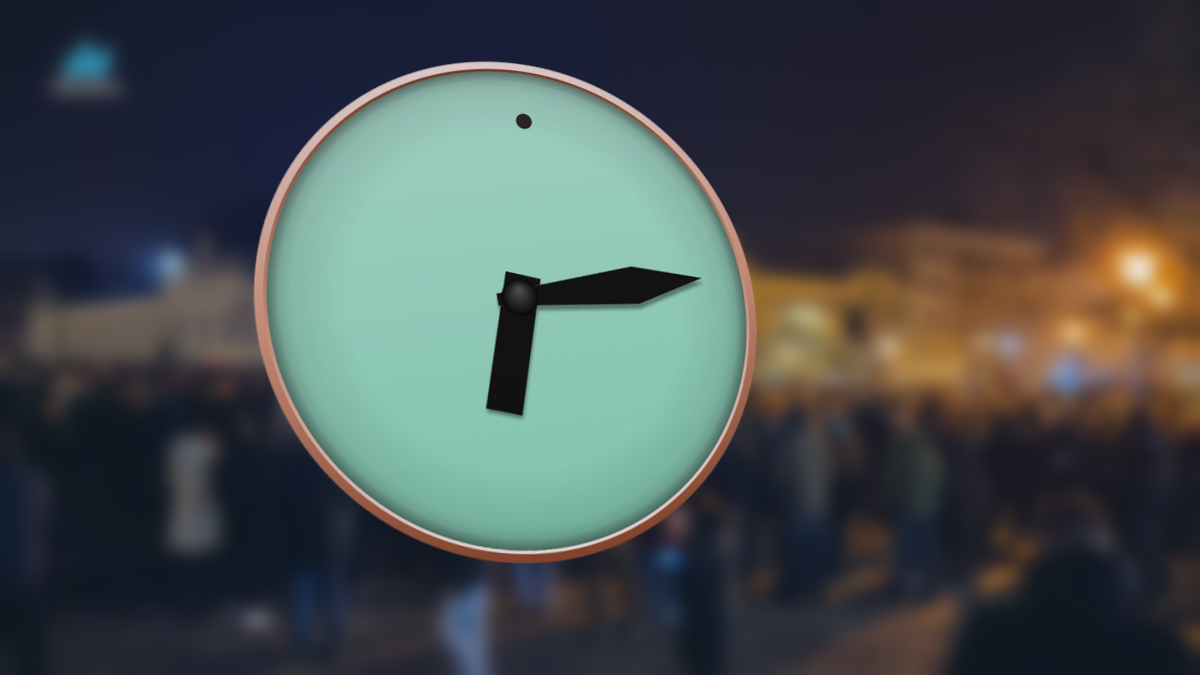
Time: {"hour": 6, "minute": 13}
